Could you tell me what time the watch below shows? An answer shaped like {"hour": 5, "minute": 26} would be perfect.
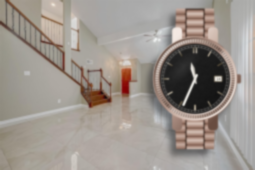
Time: {"hour": 11, "minute": 34}
